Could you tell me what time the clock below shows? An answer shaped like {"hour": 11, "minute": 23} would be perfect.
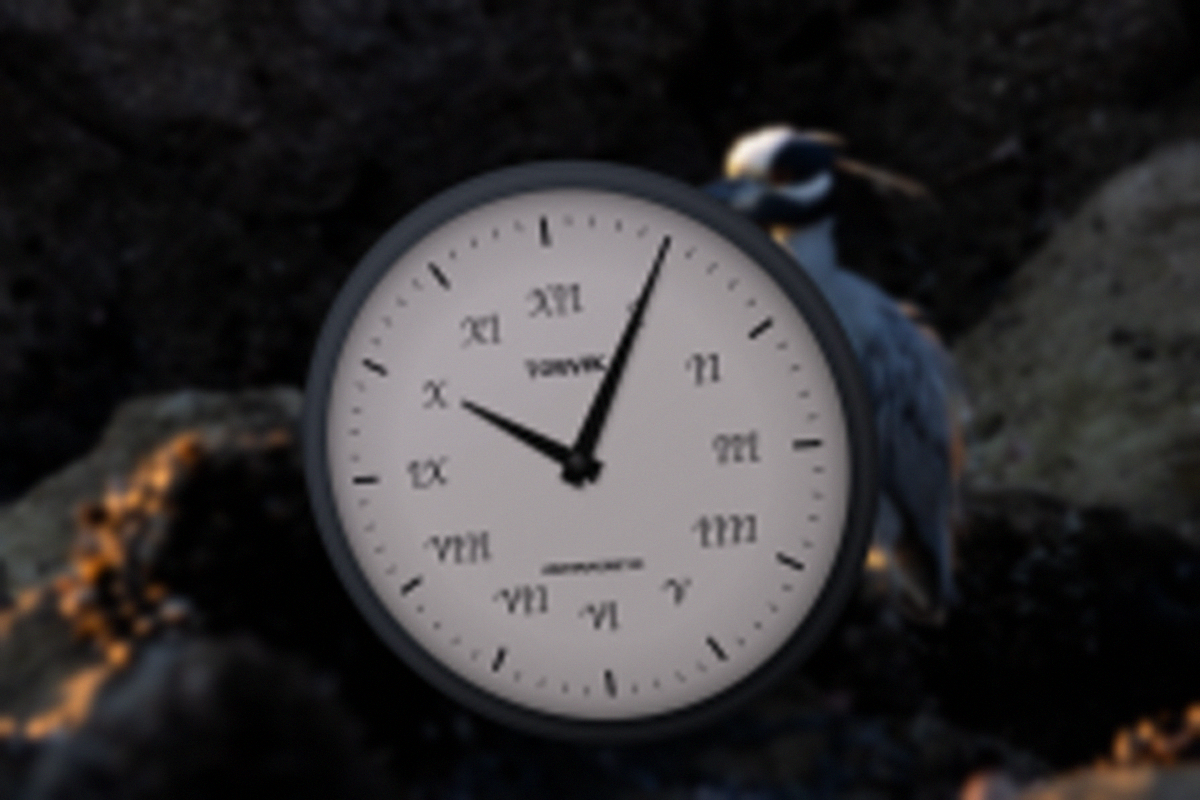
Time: {"hour": 10, "minute": 5}
